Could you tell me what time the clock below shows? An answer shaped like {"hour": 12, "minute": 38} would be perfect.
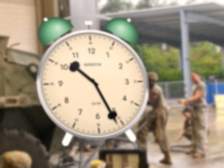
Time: {"hour": 10, "minute": 26}
